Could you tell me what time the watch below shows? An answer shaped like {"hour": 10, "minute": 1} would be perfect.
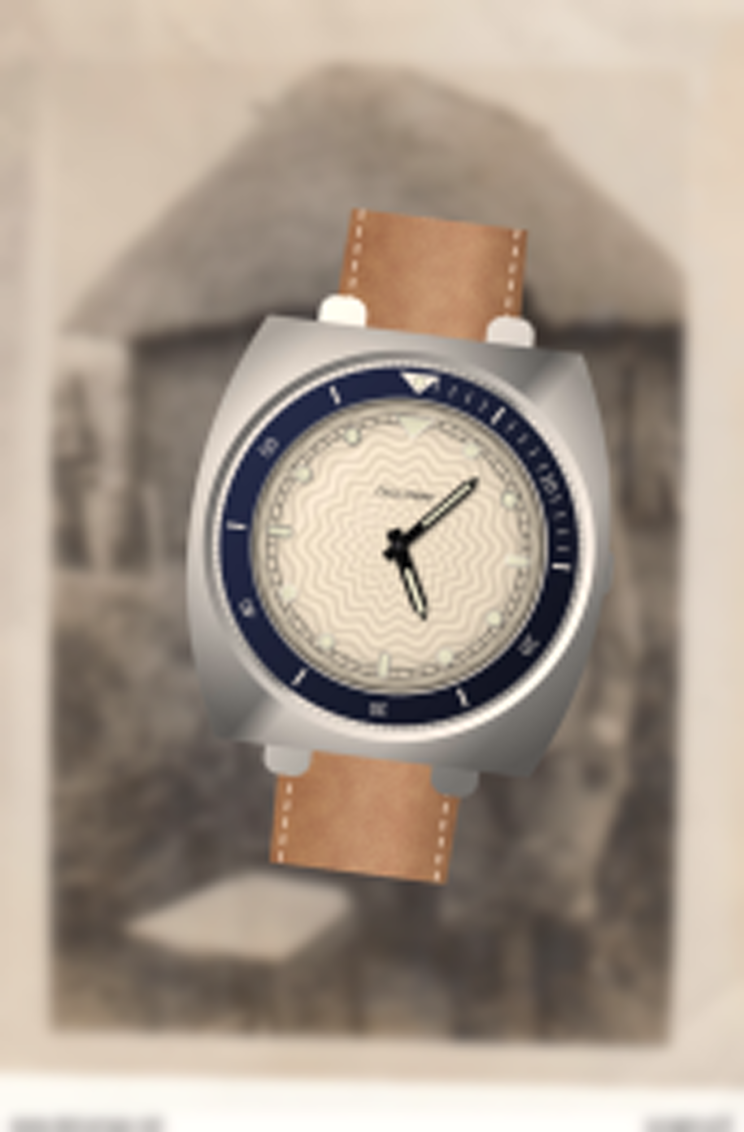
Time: {"hour": 5, "minute": 7}
